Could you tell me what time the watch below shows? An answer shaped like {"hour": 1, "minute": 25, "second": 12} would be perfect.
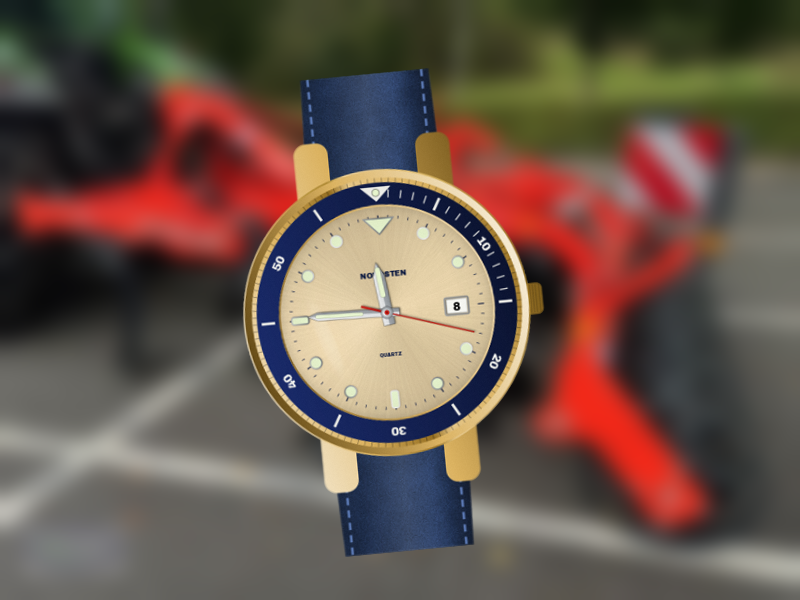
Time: {"hour": 11, "minute": 45, "second": 18}
